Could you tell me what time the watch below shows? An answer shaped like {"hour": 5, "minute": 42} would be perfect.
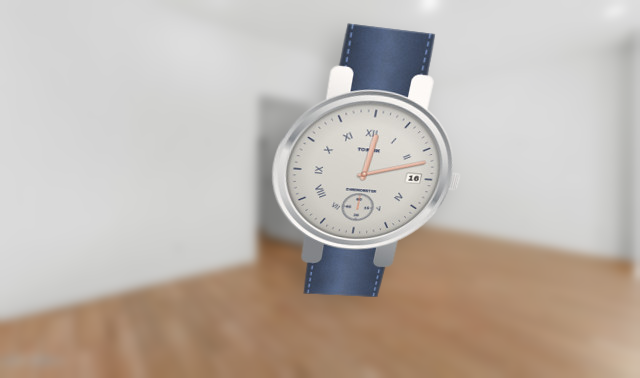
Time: {"hour": 12, "minute": 12}
